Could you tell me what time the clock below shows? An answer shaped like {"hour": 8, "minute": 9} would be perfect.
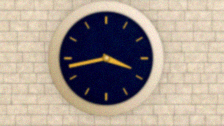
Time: {"hour": 3, "minute": 43}
